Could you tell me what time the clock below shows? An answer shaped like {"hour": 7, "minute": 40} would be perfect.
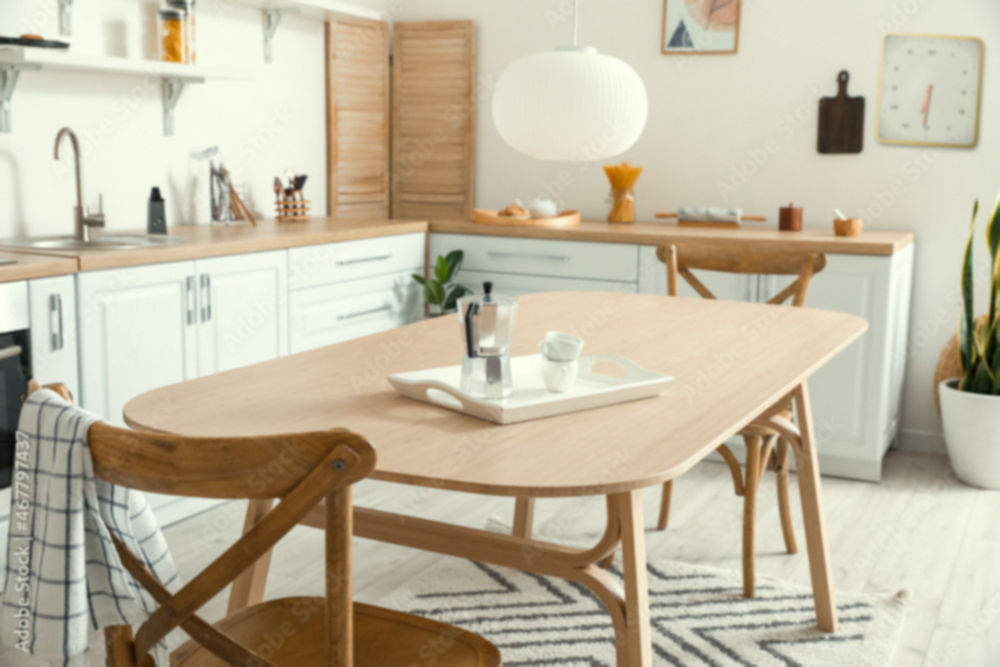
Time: {"hour": 6, "minute": 31}
